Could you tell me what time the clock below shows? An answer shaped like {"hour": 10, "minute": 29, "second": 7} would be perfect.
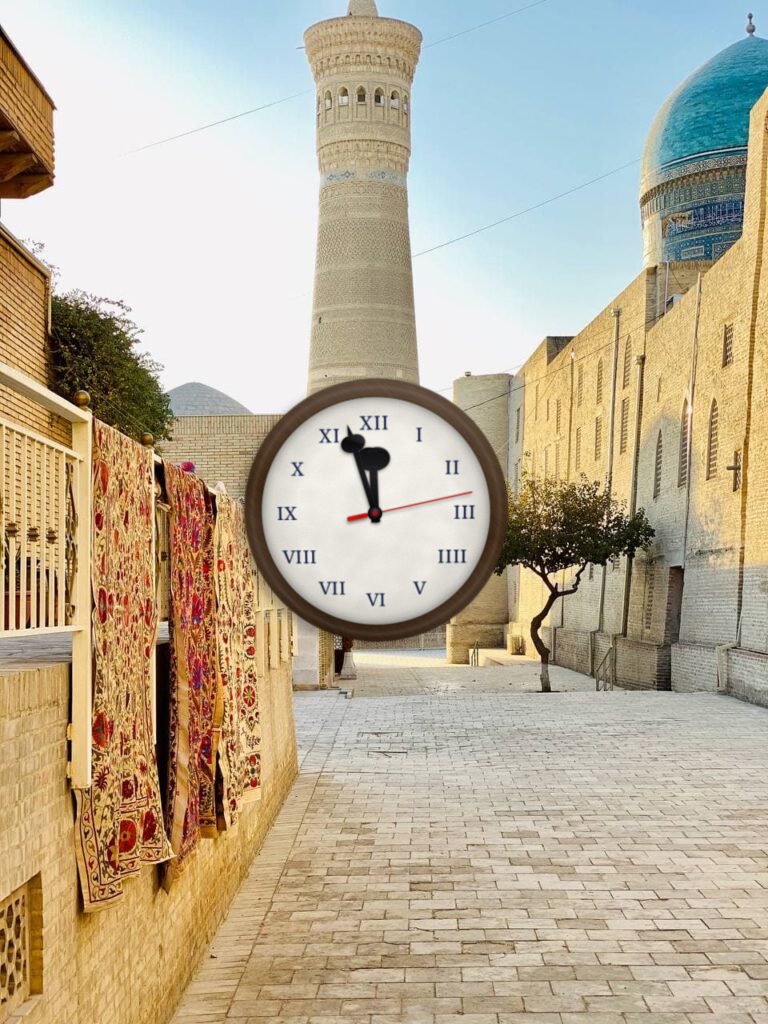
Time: {"hour": 11, "minute": 57, "second": 13}
